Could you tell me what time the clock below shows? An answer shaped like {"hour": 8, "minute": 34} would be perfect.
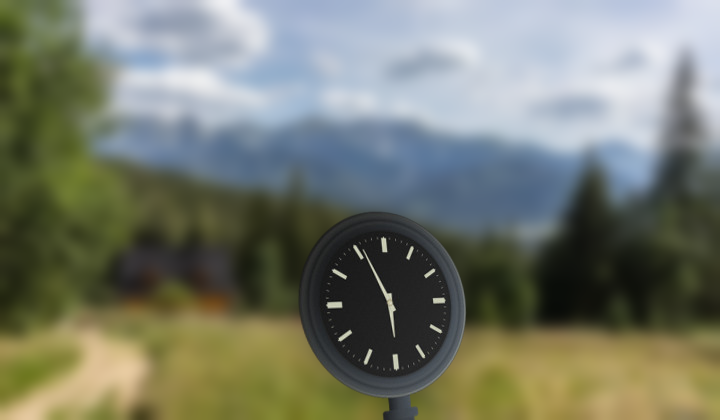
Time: {"hour": 5, "minute": 56}
